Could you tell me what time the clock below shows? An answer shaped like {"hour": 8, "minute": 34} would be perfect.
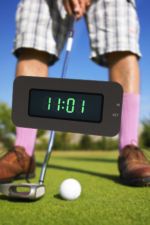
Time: {"hour": 11, "minute": 1}
